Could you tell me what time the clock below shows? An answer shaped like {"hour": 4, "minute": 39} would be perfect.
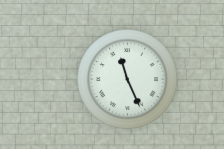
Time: {"hour": 11, "minute": 26}
